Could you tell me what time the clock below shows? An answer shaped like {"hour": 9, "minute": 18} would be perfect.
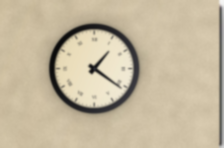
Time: {"hour": 1, "minute": 21}
